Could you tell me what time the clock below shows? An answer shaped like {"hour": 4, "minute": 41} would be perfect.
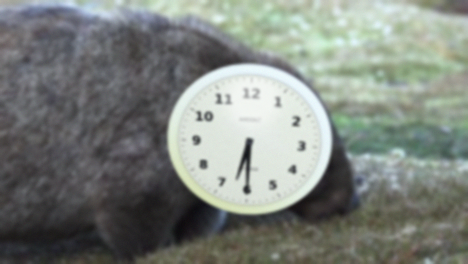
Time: {"hour": 6, "minute": 30}
